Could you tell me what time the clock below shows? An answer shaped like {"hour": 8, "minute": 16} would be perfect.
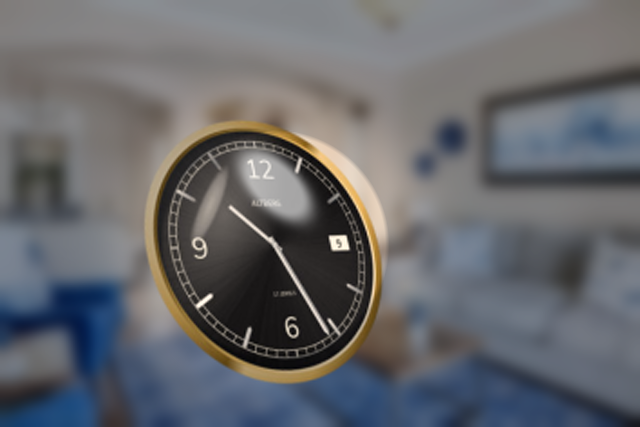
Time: {"hour": 10, "minute": 26}
